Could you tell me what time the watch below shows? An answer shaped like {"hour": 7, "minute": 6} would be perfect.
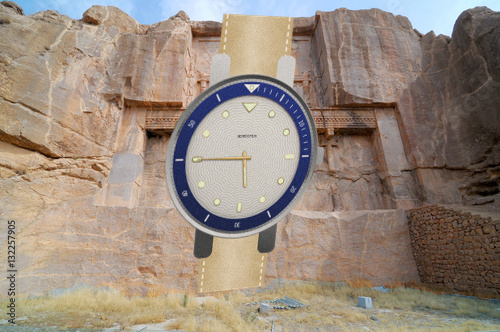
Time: {"hour": 5, "minute": 45}
